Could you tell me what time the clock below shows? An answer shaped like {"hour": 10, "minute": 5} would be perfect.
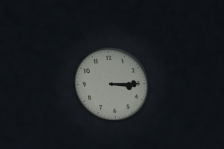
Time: {"hour": 3, "minute": 15}
